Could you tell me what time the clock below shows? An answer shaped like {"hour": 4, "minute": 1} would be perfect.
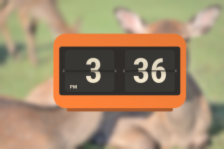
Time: {"hour": 3, "minute": 36}
